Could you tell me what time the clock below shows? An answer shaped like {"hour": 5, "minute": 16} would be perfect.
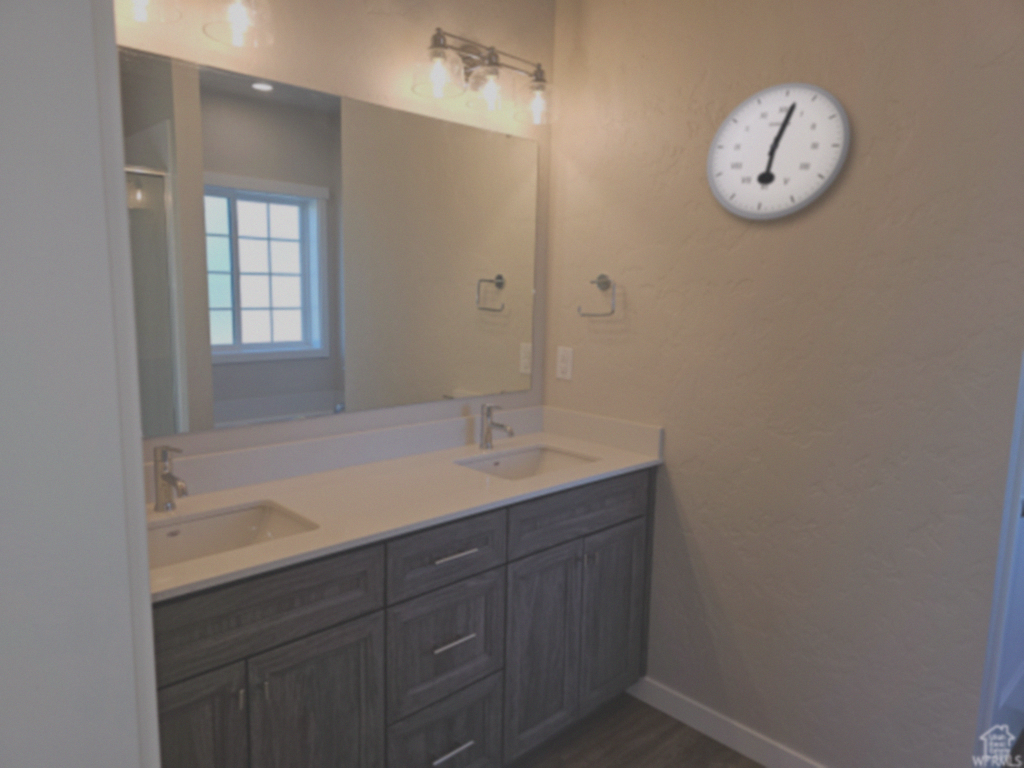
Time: {"hour": 6, "minute": 2}
